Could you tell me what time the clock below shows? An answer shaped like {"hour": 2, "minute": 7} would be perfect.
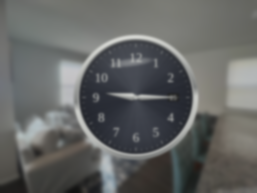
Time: {"hour": 9, "minute": 15}
